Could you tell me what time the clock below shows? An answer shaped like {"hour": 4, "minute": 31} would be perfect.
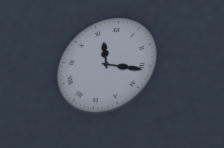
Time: {"hour": 11, "minute": 16}
